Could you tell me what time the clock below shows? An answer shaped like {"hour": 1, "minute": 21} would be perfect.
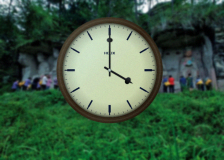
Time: {"hour": 4, "minute": 0}
